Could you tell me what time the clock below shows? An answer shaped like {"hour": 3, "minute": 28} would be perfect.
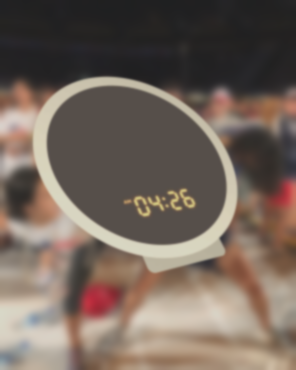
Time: {"hour": 4, "minute": 26}
